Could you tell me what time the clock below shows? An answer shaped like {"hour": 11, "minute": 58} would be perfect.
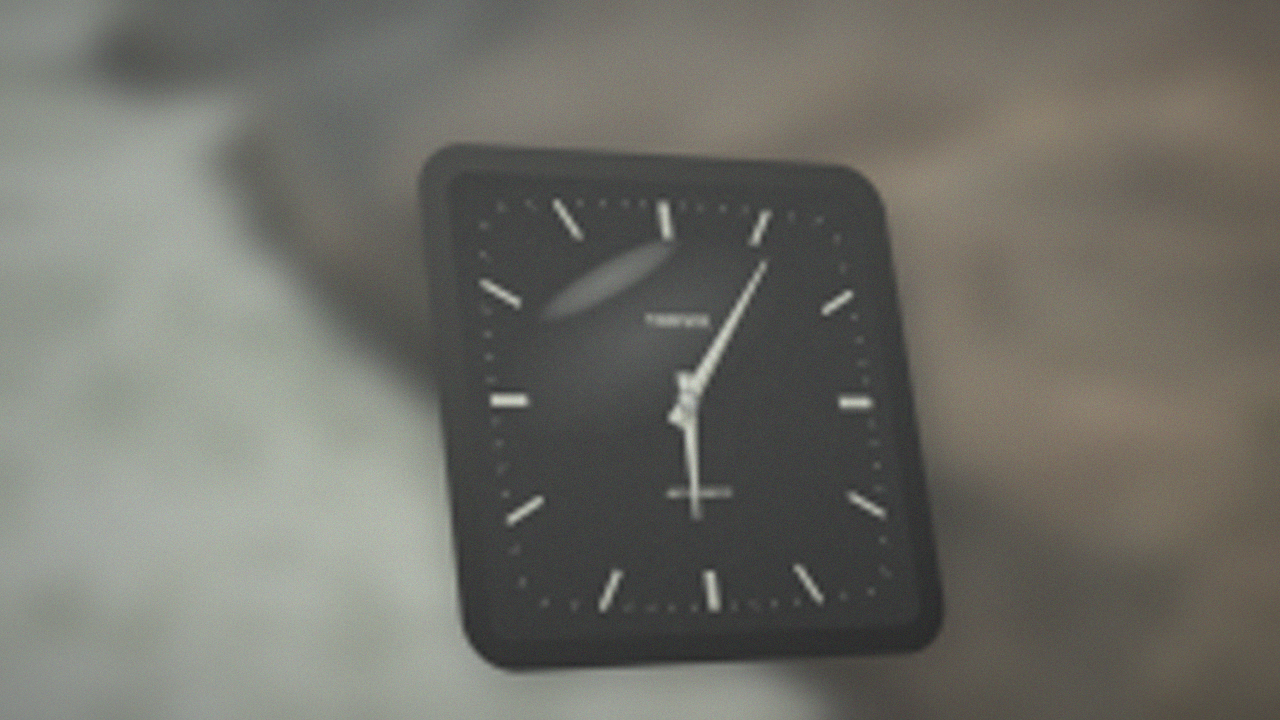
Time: {"hour": 6, "minute": 6}
